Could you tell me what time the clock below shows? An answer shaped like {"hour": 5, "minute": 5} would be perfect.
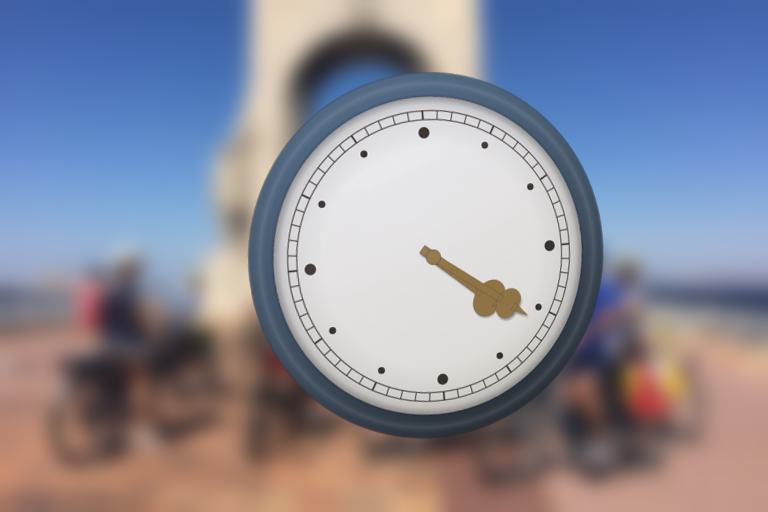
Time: {"hour": 4, "minute": 21}
